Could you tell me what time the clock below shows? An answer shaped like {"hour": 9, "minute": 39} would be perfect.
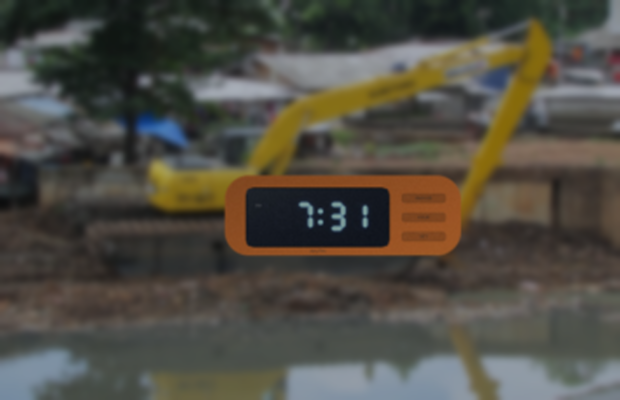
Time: {"hour": 7, "minute": 31}
